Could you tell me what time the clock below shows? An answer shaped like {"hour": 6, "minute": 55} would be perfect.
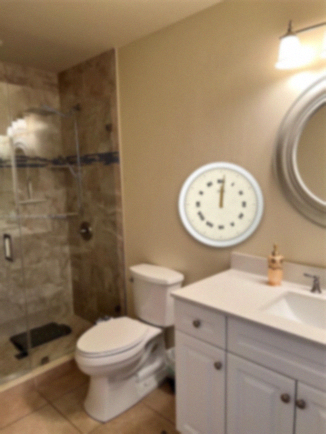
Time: {"hour": 12, "minute": 1}
